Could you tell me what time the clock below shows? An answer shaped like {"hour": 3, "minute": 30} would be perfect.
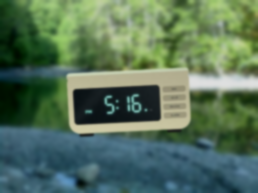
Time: {"hour": 5, "minute": 16}
